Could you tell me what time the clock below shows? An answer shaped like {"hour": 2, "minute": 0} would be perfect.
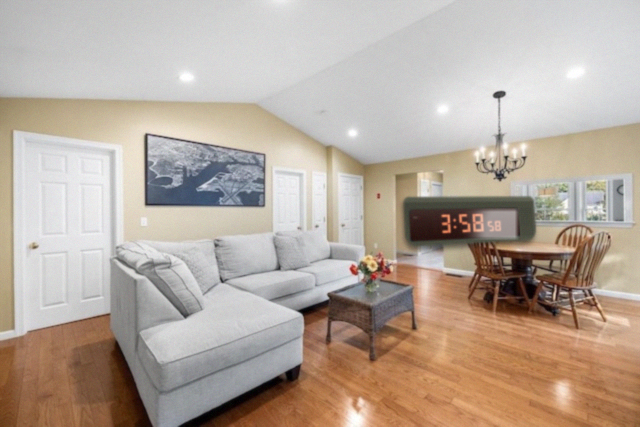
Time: {"hour": 3, "minute": 58}
